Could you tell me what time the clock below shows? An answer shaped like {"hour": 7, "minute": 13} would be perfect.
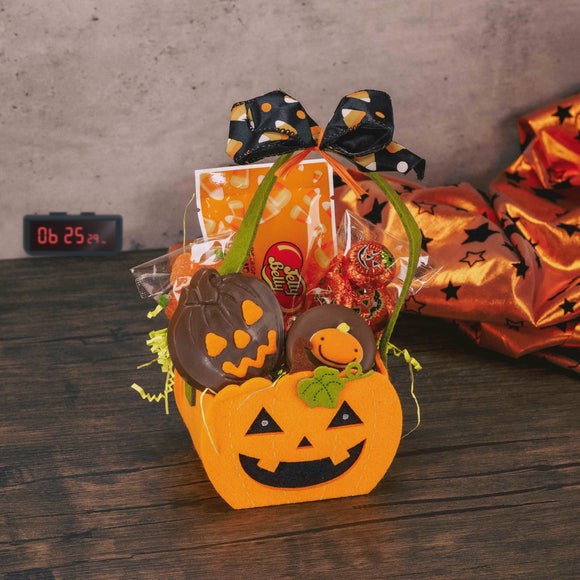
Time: {"hour": 6, "minute": 25}
